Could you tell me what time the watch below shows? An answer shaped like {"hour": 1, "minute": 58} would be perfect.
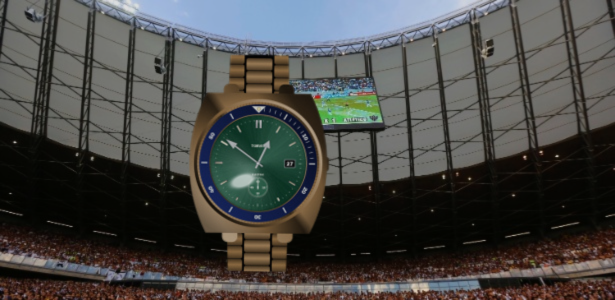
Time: {"hour": 12, "minute": 51}
